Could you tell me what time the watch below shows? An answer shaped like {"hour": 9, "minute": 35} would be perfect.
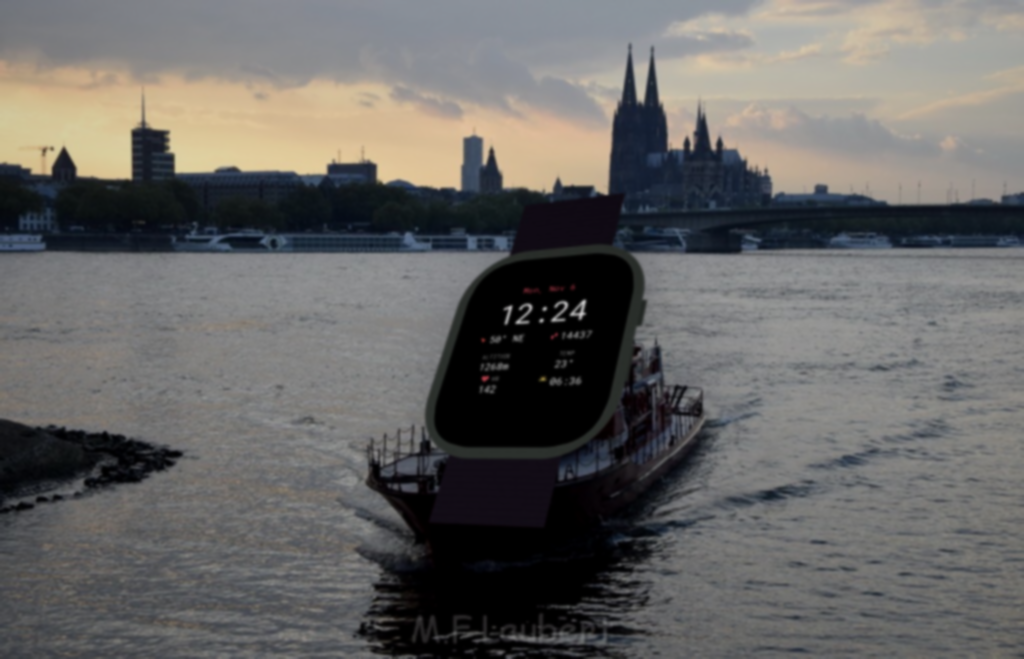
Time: {"hour": 12, "minute": 24}
